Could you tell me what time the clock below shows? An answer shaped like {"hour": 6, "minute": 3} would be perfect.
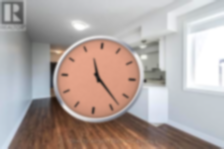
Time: {"hour": 11, "minute": 23}
